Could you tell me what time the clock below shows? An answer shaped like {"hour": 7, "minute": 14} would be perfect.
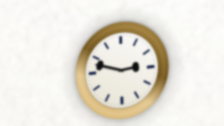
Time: {"hour": 2, "minute": 48}
